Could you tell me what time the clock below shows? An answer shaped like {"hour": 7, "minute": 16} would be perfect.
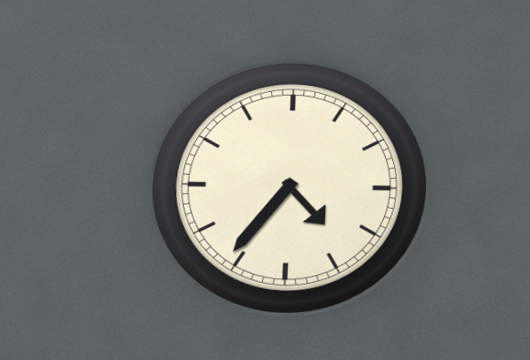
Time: {"hour": 4, "minute": 36}
